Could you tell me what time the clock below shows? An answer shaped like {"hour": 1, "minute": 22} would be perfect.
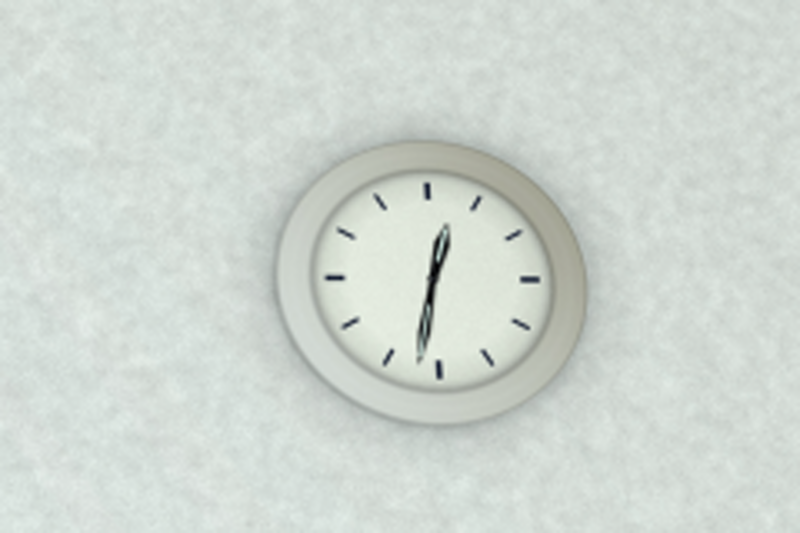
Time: {"hour": 12, "minute": 32}
